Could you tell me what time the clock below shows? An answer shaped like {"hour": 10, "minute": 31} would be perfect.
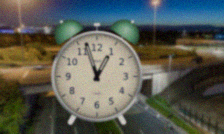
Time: {"hour": 12, "minute": 57}
